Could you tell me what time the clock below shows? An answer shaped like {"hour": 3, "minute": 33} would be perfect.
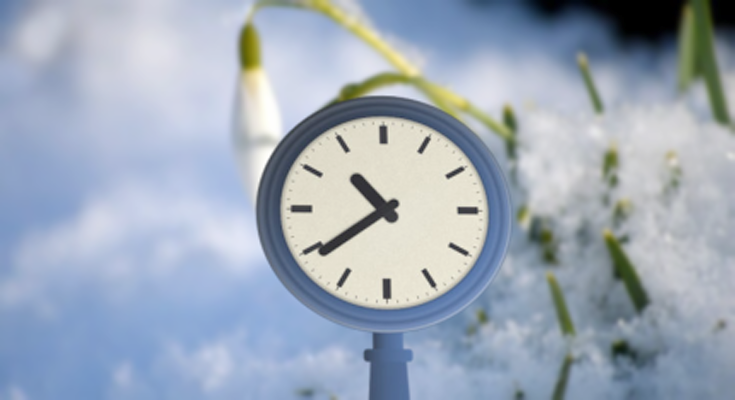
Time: {"hour": 10, "minute": 39}
